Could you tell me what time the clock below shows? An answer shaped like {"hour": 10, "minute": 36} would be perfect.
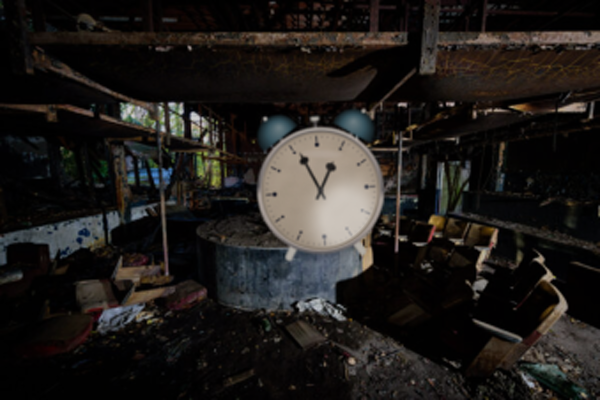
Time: {"hour": 12, "minute": 56}
